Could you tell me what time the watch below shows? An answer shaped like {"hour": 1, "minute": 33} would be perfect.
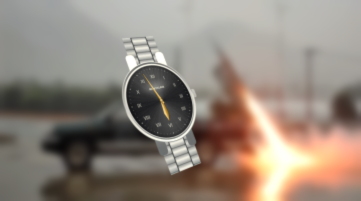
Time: {"hour": 5, "minute": 57}
